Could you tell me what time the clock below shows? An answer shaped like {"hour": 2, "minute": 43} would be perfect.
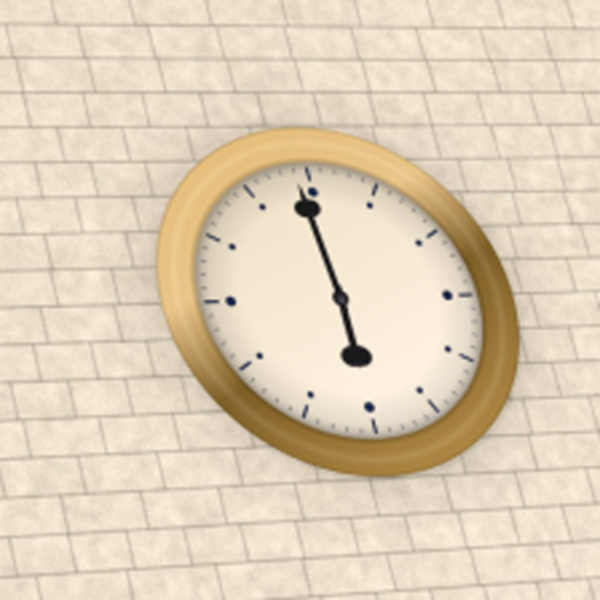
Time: {"hour": 5, "minute": 59}
